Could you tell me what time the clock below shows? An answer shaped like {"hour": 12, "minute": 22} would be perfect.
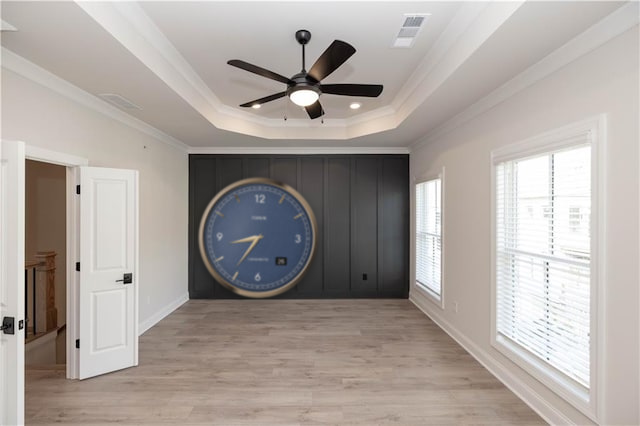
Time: {"hour": 8, "minute": 36}
